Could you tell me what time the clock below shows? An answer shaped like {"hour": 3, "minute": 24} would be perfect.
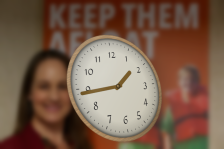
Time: {"hour": 1, "minute": 44}
